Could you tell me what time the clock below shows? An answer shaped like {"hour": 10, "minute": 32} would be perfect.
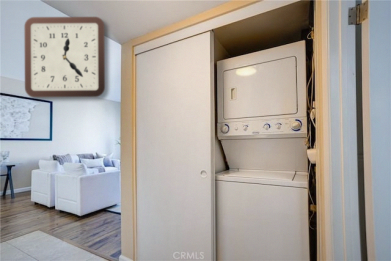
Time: {"hour": 12, "minute": 23}
